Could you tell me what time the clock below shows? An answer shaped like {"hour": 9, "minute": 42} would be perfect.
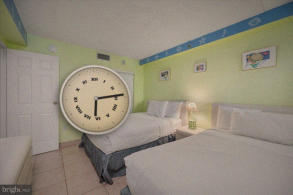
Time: {"hour": 6, "minute": 14}
